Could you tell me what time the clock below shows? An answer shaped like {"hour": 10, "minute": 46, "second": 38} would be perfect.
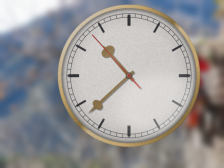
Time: {"hour": 10, "minute": 37, "second": 53}
